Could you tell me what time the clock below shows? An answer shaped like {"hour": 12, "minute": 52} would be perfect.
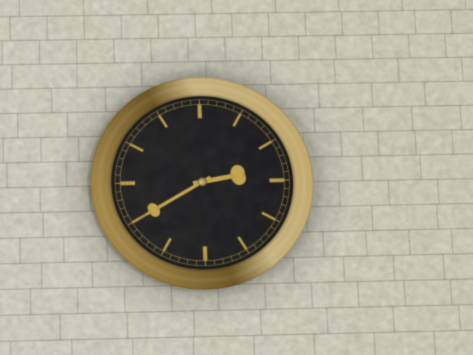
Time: {"hour": 2, "minute": 40}
